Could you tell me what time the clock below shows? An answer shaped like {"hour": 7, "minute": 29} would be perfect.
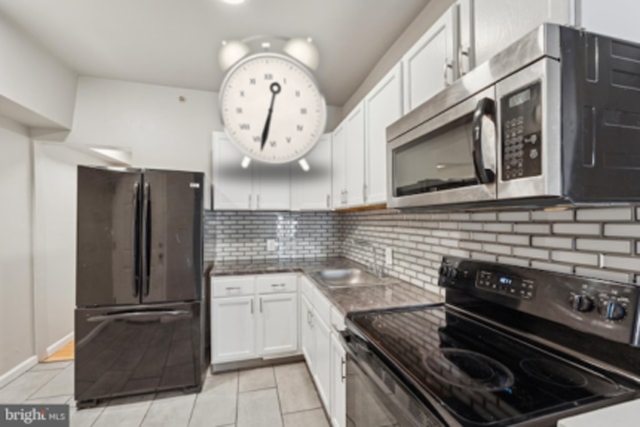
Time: {"hour": 12, "minute": 33}
